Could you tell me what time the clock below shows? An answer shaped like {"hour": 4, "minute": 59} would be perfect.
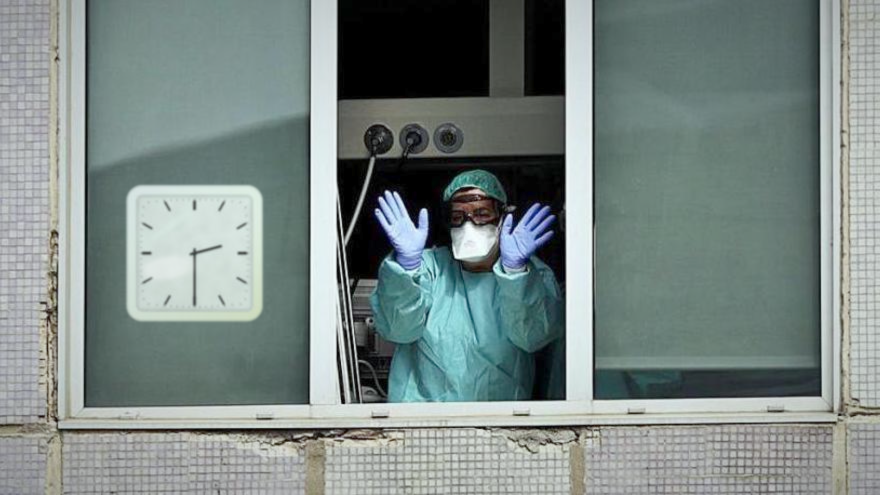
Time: {"hour": 2, "minute": 30}
